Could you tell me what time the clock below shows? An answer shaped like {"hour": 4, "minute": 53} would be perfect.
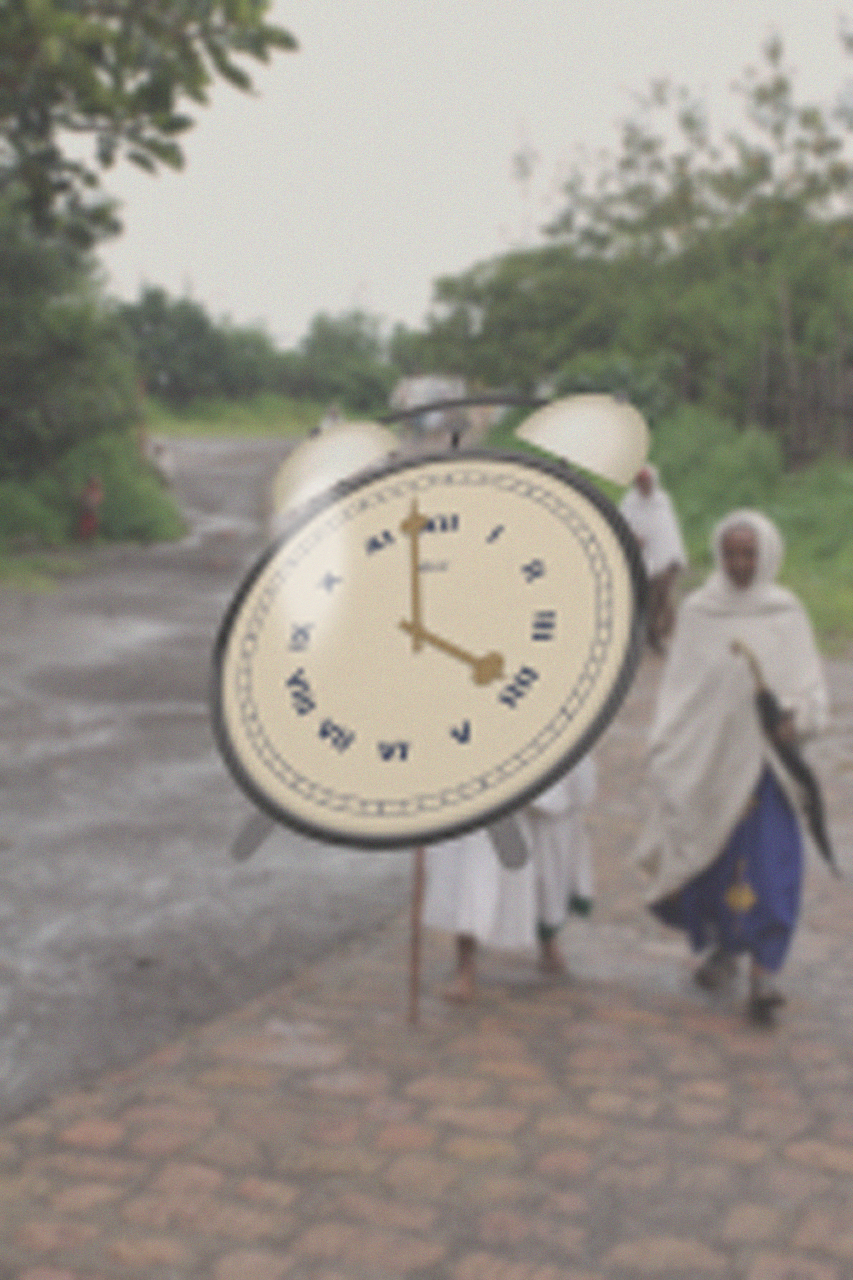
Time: {"hour": 3, "minute": 58}
